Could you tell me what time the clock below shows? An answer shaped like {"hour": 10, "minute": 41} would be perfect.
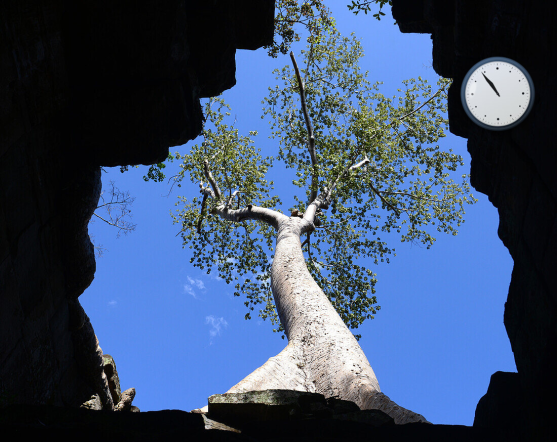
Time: {"hour": 10, "minute": 54}
